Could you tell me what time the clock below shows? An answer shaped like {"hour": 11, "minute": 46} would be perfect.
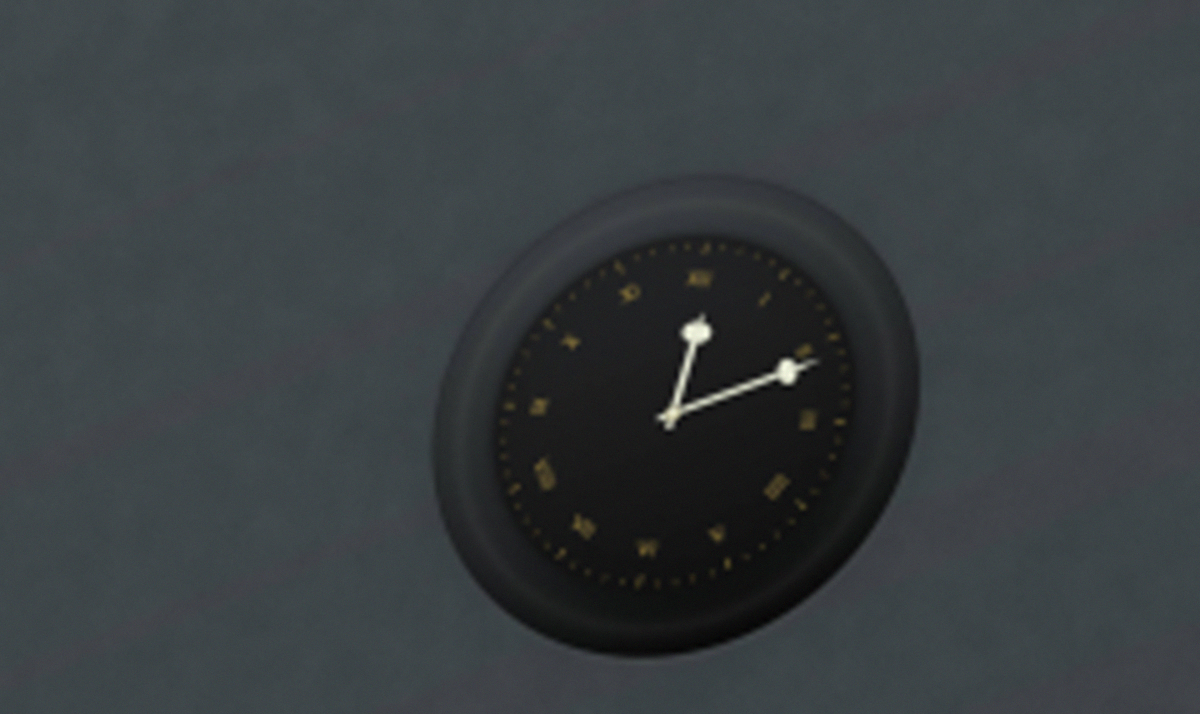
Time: {"hour": 12, "minute": 11}
